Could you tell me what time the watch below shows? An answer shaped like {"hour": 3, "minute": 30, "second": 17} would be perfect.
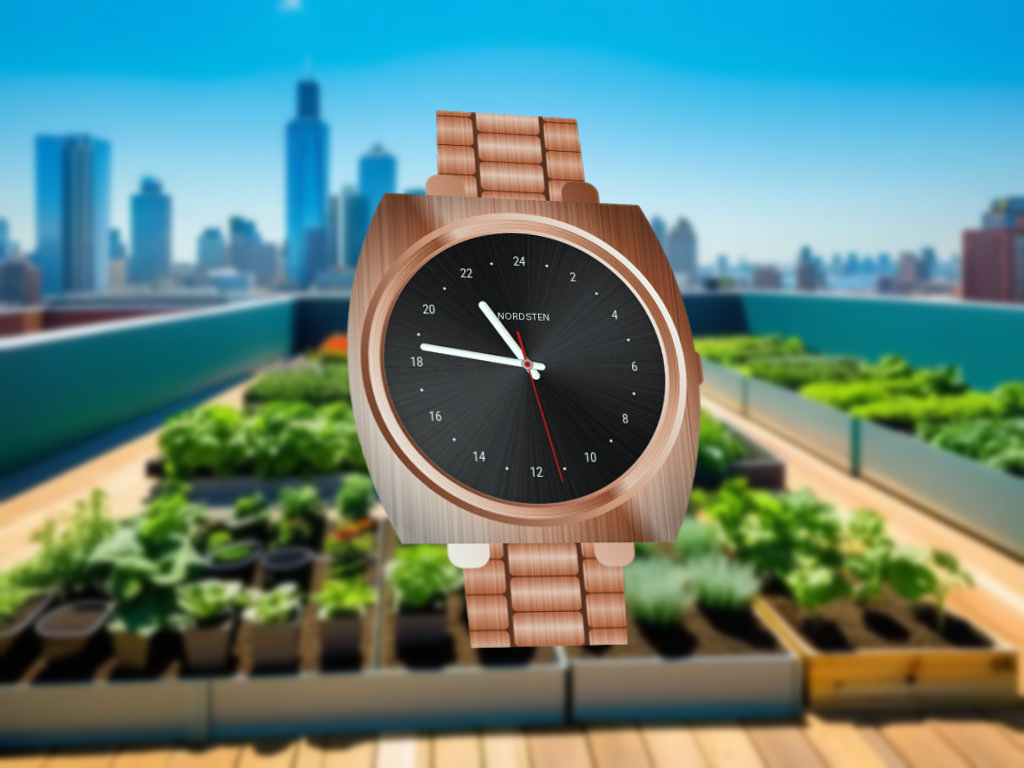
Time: {"hour": 21, "minute": 46, "second": 28}
